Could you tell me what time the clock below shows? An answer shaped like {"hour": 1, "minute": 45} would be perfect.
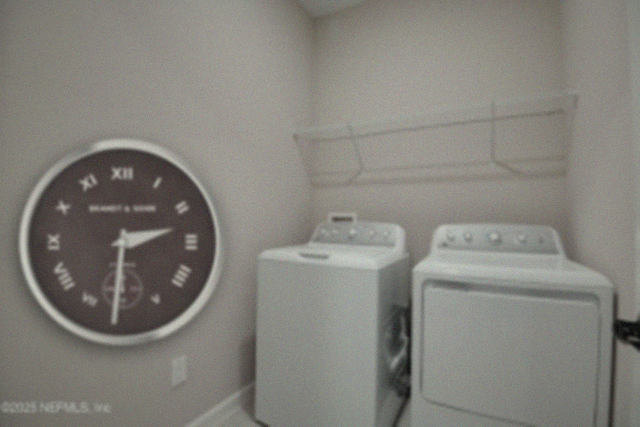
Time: {"hour": 2, "minute": 31}
